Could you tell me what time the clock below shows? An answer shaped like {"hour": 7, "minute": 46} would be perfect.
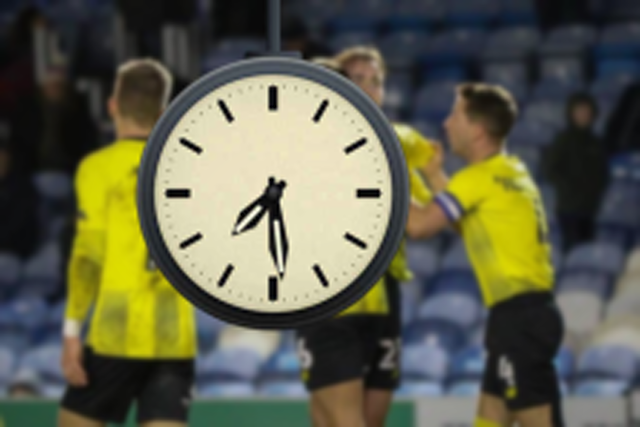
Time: {"hour": 7, "minute": 29}
